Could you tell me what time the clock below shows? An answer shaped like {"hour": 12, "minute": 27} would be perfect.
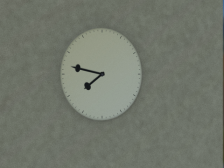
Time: {"hour": 7, "minute": 47}
